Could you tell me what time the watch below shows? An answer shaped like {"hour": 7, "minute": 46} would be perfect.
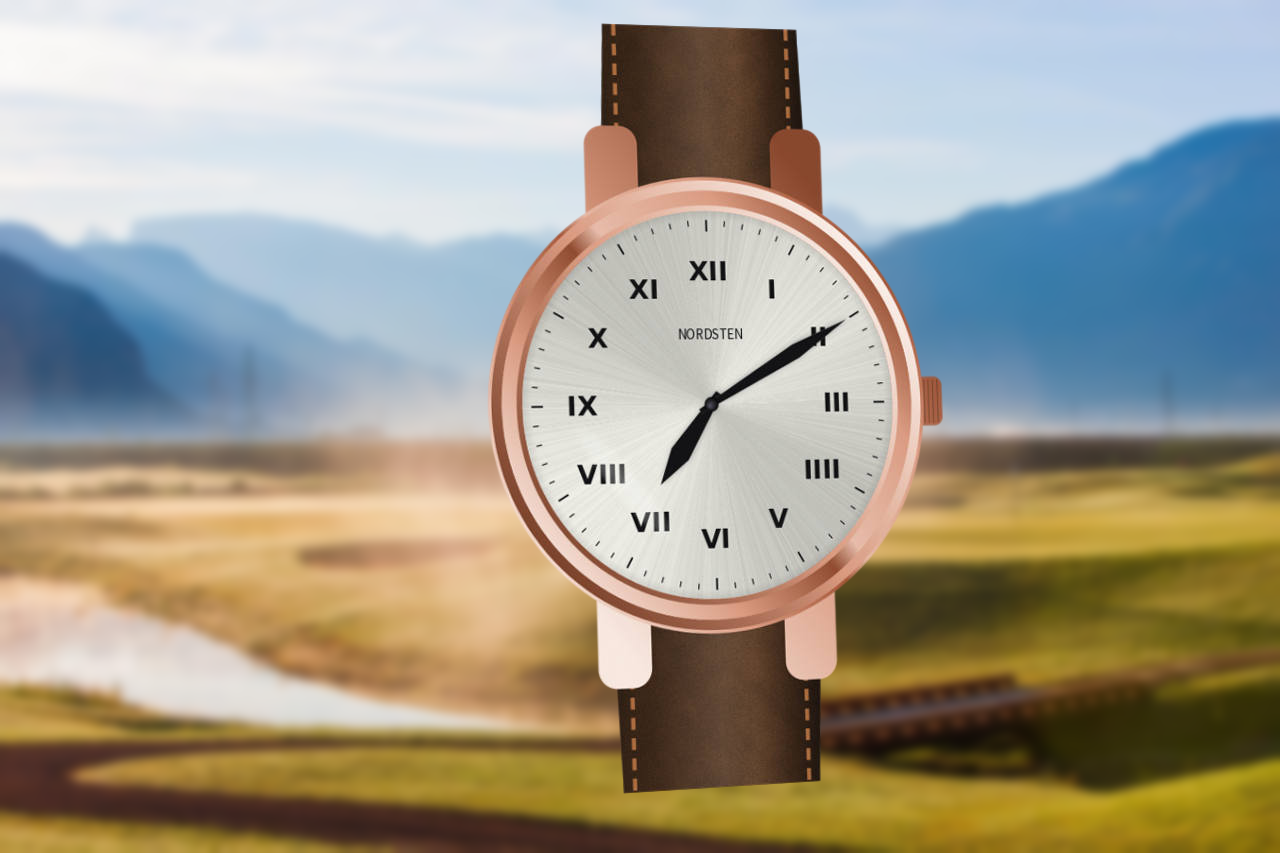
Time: {"hour": 7, "minute": 10}
